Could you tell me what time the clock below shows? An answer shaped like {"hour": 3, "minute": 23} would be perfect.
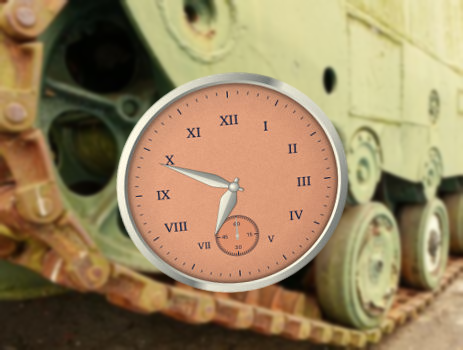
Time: {"hour": 6, "minute": 49}
